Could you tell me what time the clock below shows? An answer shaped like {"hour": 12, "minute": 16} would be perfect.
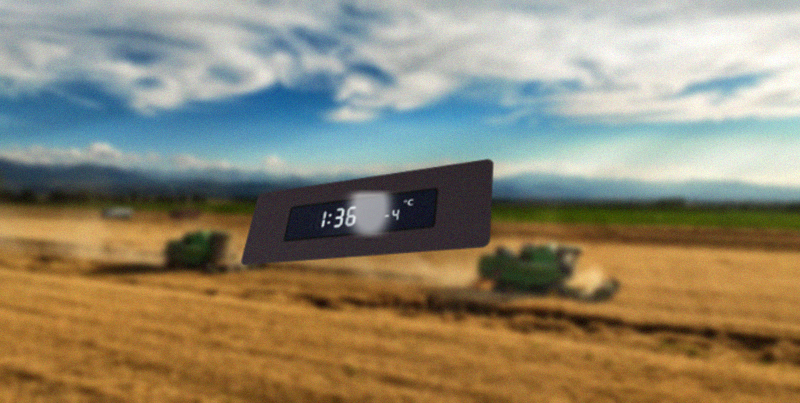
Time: {"hour": 1, "minute": 36}
